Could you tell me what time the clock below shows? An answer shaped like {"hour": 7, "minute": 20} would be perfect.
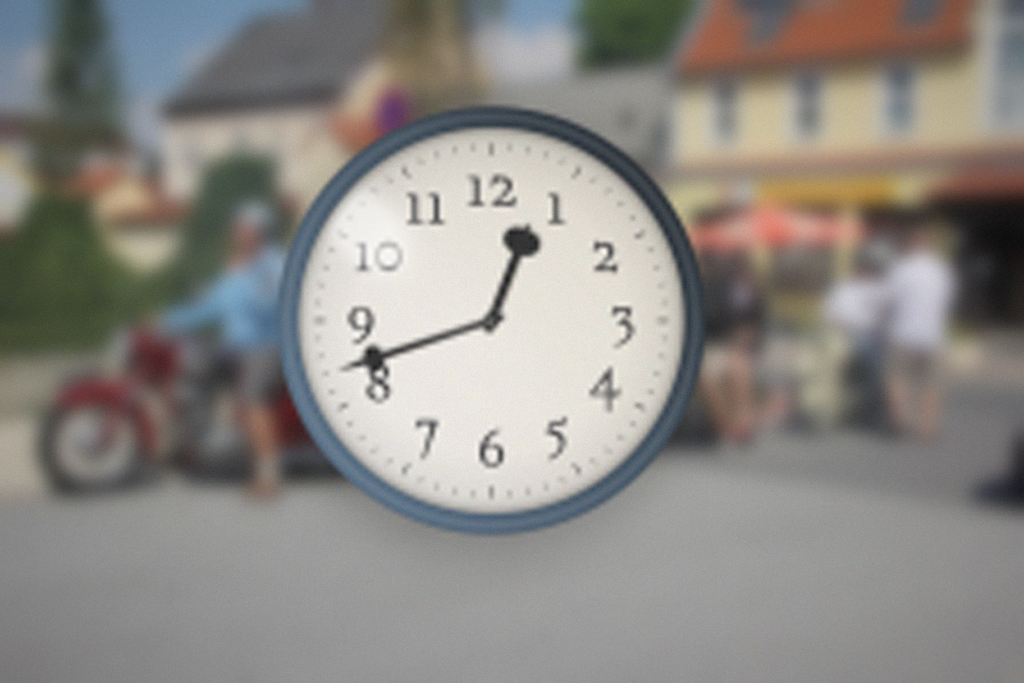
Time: {"hour": 12, "minute": 42}
